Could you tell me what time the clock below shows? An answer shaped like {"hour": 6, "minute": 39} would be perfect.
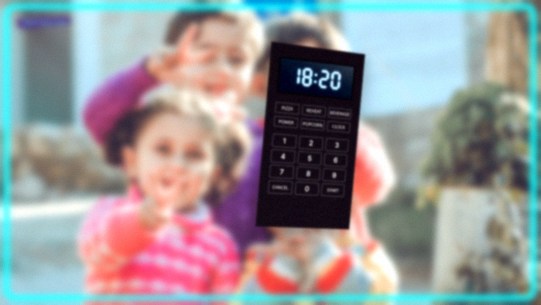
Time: {"hour": 18, "minute": 20}
